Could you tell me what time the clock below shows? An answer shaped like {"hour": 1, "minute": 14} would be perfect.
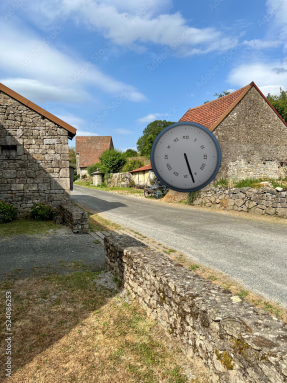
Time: {"hour": 5, "minute": 27}
